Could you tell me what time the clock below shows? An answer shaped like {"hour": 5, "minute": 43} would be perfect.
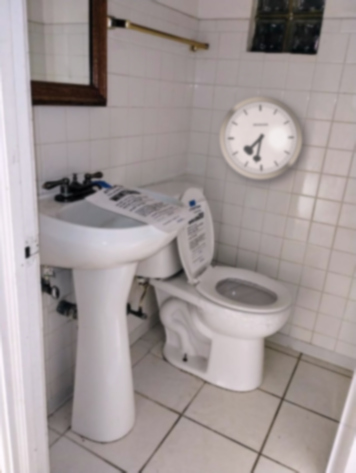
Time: {"hour": 7, "minute": 32}
